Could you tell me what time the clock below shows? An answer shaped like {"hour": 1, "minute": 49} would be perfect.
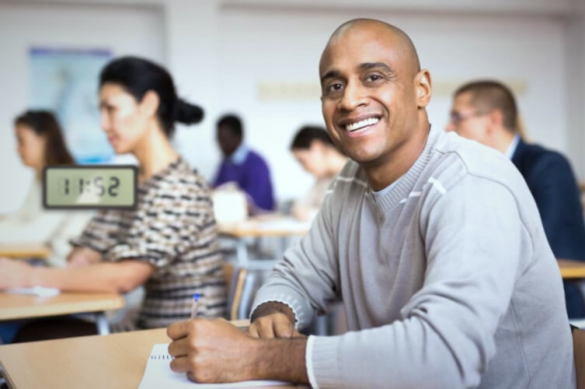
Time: {"hour": 11, "minute": 52}
